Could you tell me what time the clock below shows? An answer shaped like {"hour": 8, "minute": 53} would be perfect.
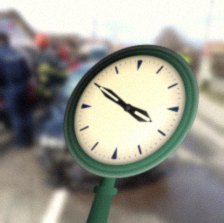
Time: {"hour": 3, "minute": 50}
